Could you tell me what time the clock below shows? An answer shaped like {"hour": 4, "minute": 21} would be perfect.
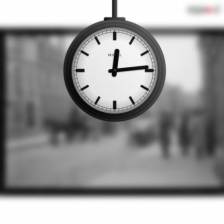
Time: {"hour": 12, "minute": 14}
